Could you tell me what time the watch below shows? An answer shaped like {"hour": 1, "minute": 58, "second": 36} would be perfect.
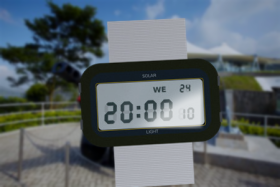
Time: {"hour": 20, "minute": 0, "second": 10}
